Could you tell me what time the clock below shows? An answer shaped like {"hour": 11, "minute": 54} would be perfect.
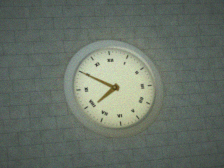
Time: {"hour": 7, "minute": 50}
